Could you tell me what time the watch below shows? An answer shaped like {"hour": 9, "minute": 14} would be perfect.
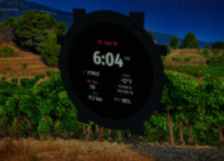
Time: {"hour": 6, "minute": 4}
